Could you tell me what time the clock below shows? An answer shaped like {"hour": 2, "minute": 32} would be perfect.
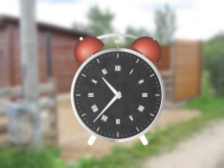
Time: {"hour": 10, "minute": 37}
